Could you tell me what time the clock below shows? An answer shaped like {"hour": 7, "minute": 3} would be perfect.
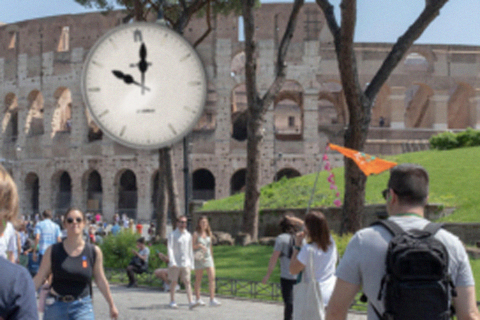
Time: {"hour": 10, "minute": 1}
